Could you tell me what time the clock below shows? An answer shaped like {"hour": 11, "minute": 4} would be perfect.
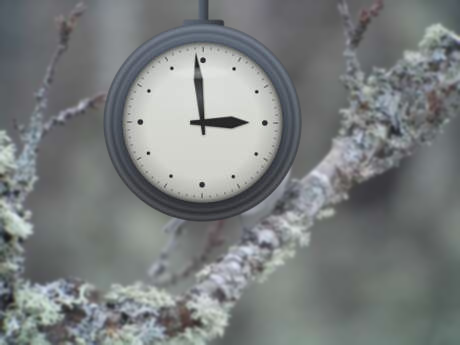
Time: {"hour": 2, "minute": 59}
